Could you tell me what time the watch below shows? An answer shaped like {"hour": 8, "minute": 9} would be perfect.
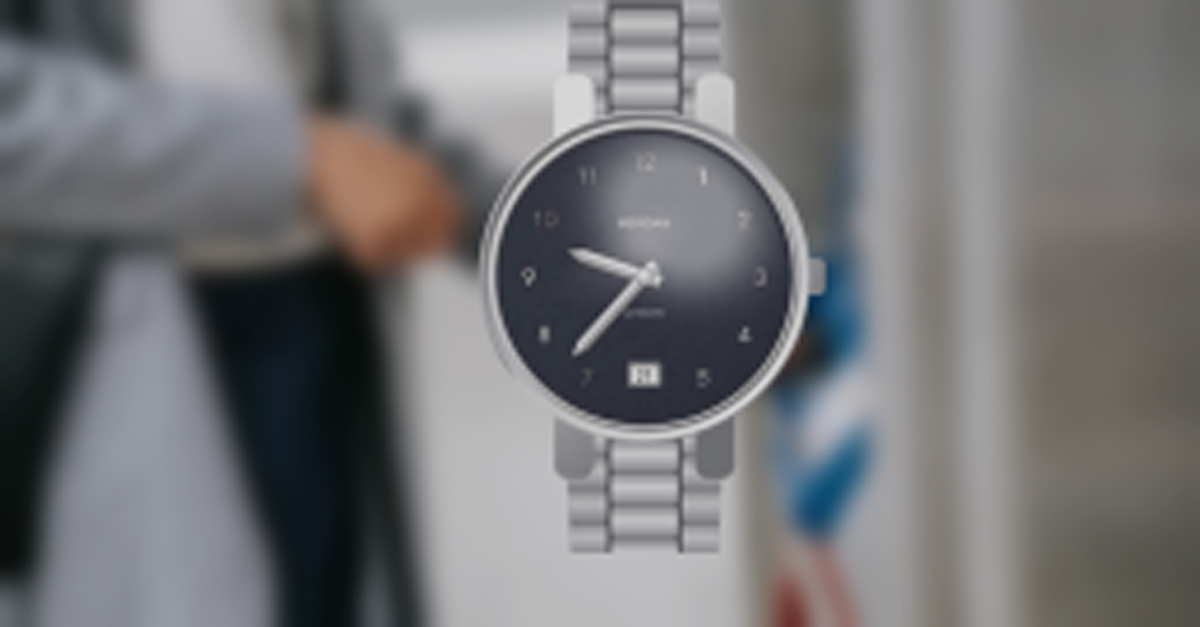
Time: {"hour": 9, "minute": 37}
